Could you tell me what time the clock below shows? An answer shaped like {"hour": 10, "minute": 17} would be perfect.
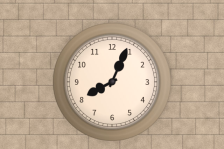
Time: {"hour": 8, "minute": 4}
